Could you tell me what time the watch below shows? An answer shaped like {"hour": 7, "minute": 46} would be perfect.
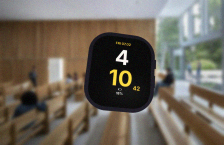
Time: {"hour": 4, "minute": 10}
